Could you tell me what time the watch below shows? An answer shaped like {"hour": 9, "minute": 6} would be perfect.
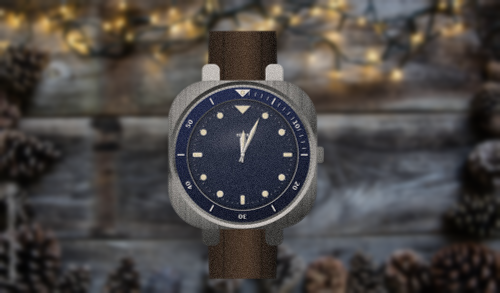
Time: {"hour": 12, "minute": 4}
